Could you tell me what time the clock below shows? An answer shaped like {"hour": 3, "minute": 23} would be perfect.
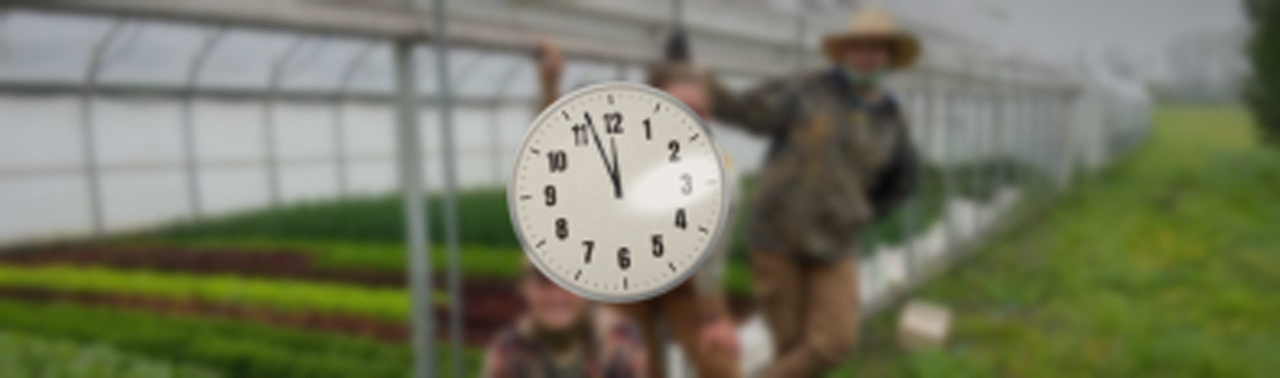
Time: {"hour": 11, "minute": 57}
